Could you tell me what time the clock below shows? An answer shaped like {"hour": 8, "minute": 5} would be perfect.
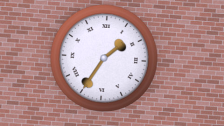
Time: {"hour": 1, "minute": 35}
